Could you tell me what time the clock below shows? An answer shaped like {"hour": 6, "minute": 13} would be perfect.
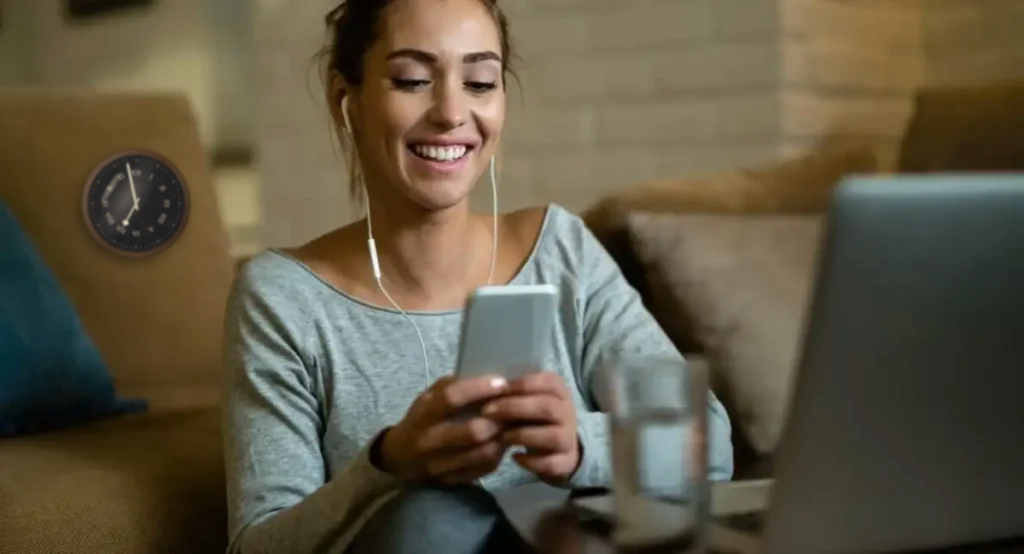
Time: {"hour": 6, "minute": 58}
